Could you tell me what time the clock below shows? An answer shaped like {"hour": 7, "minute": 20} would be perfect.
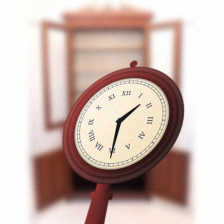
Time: {"hour": 1, "minute": 30}
